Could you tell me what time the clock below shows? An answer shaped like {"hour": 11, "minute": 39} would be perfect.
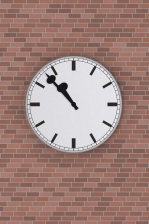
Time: {"hour": 10, "minute": 53}
